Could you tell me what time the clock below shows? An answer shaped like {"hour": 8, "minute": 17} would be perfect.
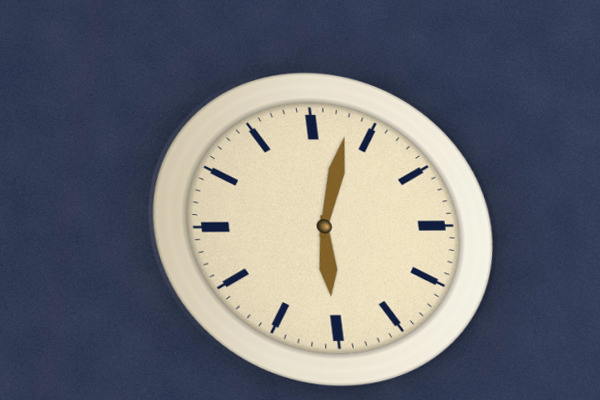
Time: {"hour": 6, "minute": 3}
